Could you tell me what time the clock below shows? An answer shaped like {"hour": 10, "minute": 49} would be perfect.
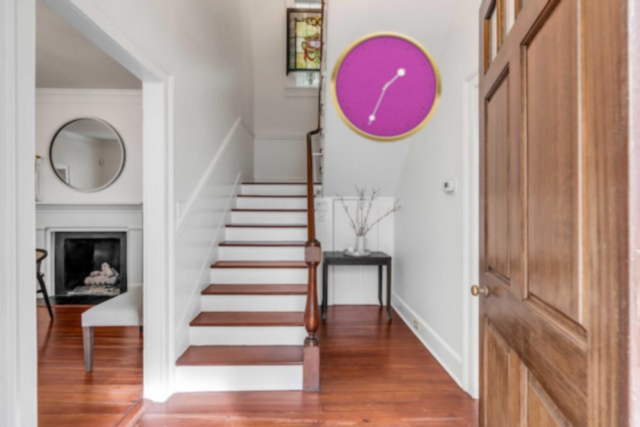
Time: {"hour": 1, "minute": 34}
